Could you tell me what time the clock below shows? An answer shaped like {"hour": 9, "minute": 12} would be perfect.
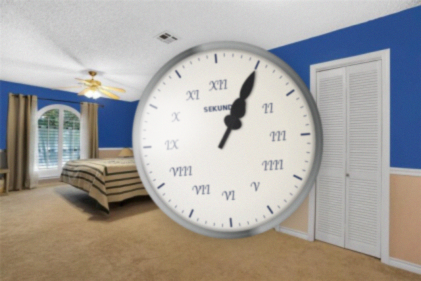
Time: {"hour": 1, "minute": 5}
